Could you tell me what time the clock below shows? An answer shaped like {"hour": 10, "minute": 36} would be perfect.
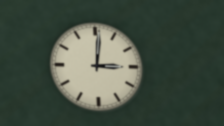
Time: {"hour": 3, "minute": 1}
